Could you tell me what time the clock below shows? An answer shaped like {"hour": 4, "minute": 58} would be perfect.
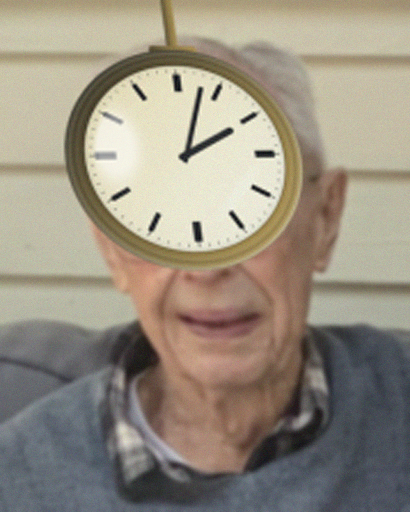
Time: {"hour": 2, "minute": 3}
